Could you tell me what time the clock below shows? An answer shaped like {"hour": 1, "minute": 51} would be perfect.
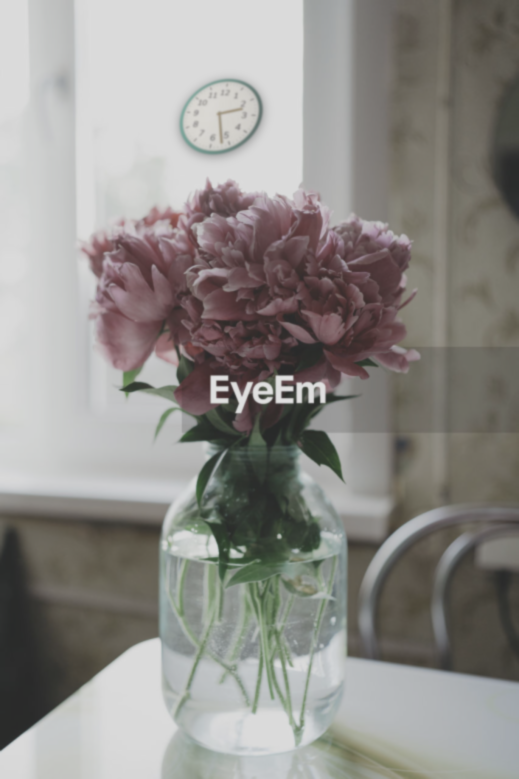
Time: {"hour": 2, "minute": 27}
